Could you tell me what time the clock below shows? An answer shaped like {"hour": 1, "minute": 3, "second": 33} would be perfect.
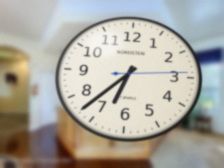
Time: {"hour": 6, "minute": 37, "second": 14}
